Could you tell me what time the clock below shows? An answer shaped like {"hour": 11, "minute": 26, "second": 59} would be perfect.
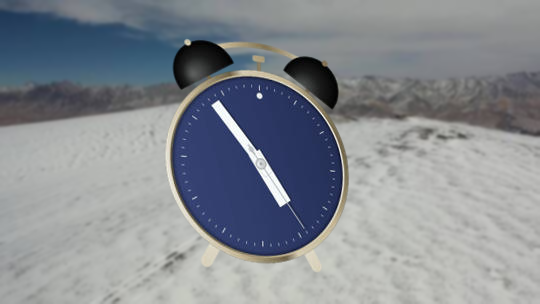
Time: {"hour": 4, "minute": 53, "second": 24}
